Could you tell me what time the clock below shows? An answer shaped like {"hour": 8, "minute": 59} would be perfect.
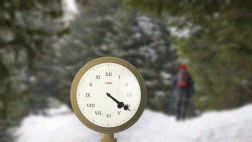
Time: {"hour": 4, "minute": 21}
